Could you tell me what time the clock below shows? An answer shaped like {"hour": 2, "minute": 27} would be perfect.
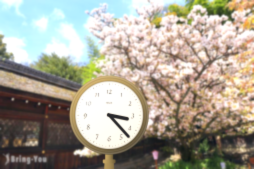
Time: {"hour": 3, "minute": 23}
